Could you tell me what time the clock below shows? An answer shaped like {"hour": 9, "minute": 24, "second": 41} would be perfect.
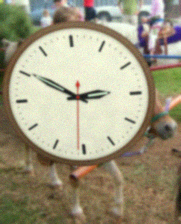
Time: {"hour": 2, "minute": 50, "second": 31}
